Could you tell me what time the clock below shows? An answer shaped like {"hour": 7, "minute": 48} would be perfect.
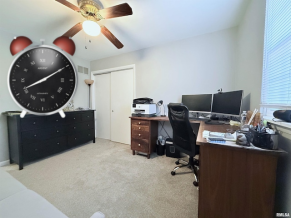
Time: {"hour": 8, "minute": 10}
